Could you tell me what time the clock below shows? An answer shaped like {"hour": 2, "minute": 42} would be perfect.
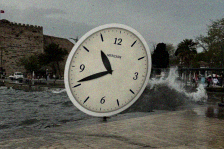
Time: {"hour": 10, "minute": 41}
